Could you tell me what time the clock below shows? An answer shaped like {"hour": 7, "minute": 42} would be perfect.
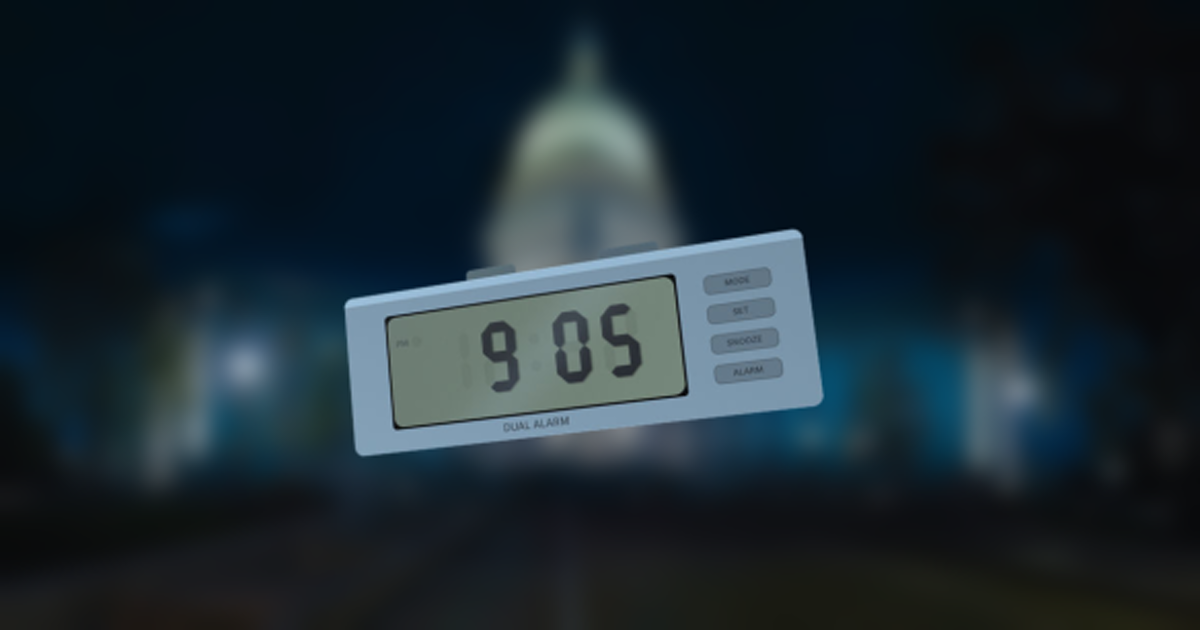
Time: {"hour": 9, "minute": 5}
